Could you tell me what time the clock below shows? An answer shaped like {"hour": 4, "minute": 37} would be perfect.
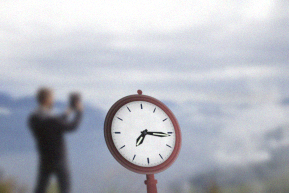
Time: {"hour": 7, "minute": 16}
